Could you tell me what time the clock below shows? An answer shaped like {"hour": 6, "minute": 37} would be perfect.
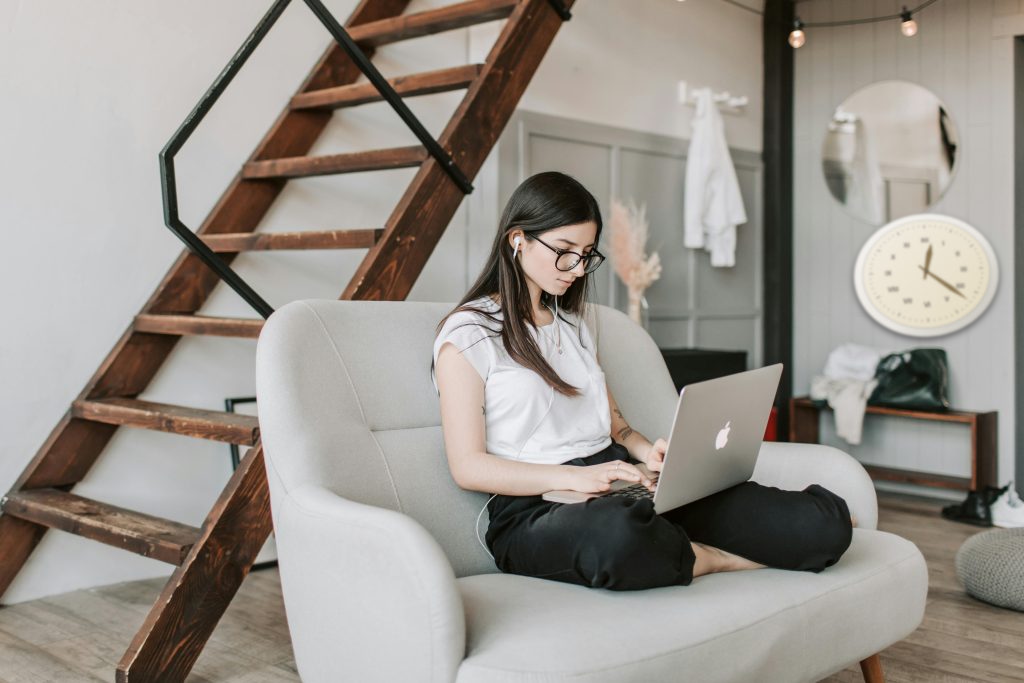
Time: {"hour": 12, "minute": 22}
